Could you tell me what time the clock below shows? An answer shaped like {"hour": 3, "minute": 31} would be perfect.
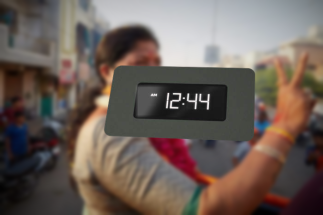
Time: {"hour": 12, "minute": 44}
